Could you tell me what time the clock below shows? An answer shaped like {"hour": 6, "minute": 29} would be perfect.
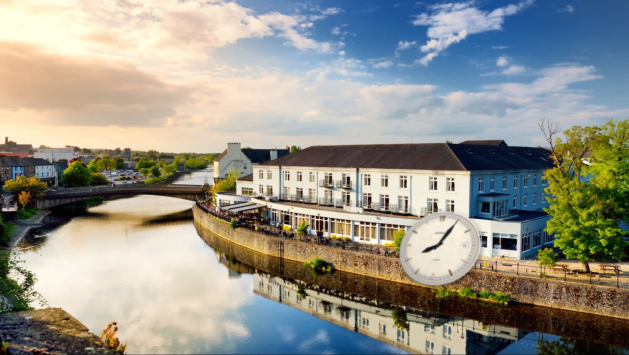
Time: {"hour": 8, "minute": 5}
